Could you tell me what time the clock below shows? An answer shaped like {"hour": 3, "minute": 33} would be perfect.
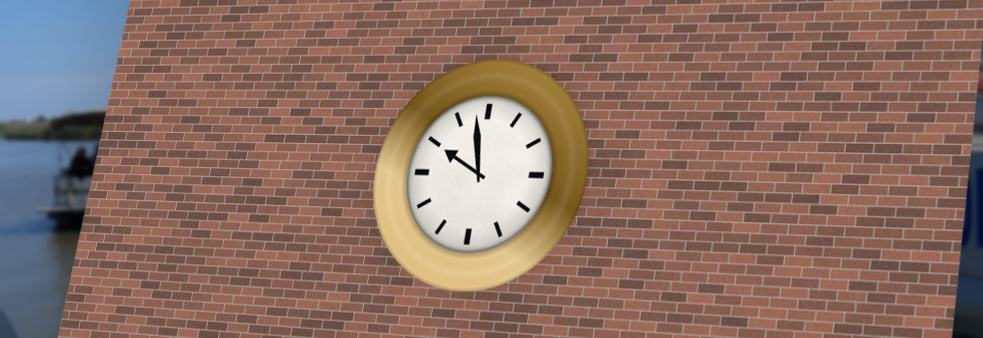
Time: {"hour": 9, "minute": 58}
